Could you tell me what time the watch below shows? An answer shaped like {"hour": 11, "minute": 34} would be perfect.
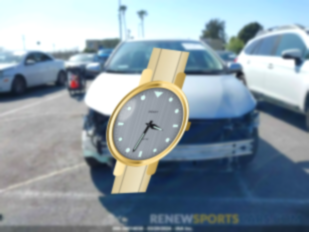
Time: {"hour": 3, "minute": 33}
